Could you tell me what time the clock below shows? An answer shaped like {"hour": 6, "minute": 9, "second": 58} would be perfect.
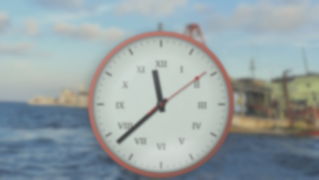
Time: {"hour": 11, "minute": 38, "second": 9}
